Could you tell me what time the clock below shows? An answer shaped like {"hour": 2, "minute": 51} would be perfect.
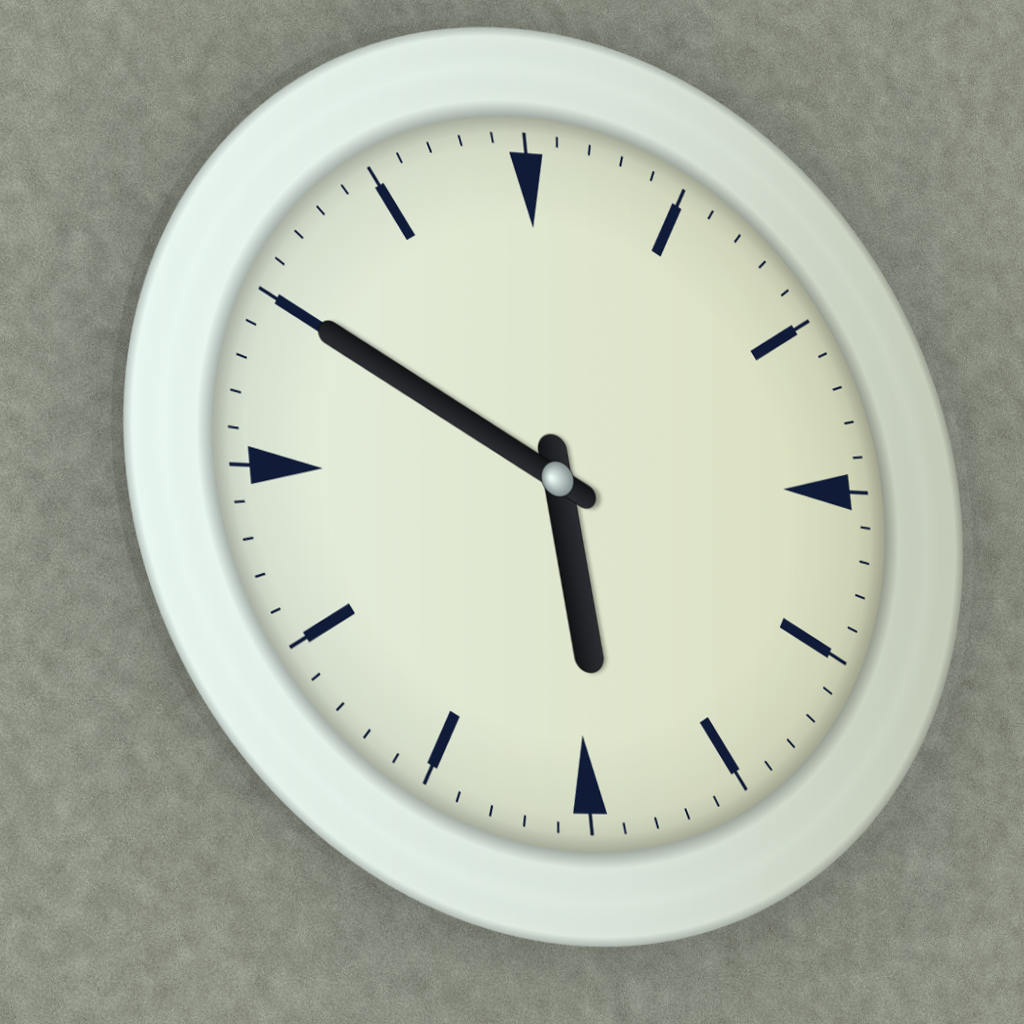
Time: {"hour": 5, "minute": 50}
